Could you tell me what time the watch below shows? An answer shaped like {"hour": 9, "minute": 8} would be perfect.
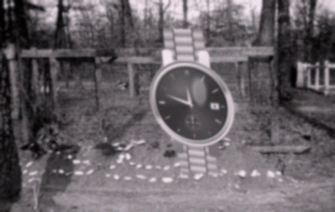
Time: {"hour": 11, "minute": 48}
